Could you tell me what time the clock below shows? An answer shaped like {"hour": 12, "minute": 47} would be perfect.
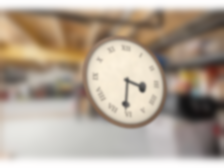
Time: {"hour": 3, "minute": 31}
